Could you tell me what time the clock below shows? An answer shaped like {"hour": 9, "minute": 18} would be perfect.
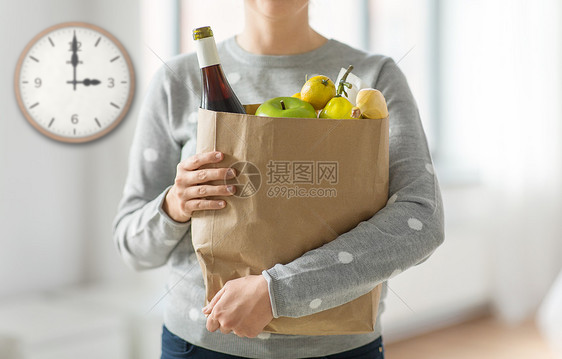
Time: {"hour": 3, "minute": 0}
